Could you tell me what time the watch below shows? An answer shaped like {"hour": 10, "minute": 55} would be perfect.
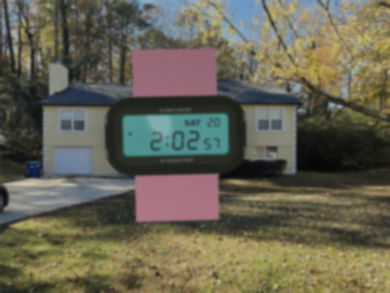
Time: {"hour": 2, "minute": 2}
